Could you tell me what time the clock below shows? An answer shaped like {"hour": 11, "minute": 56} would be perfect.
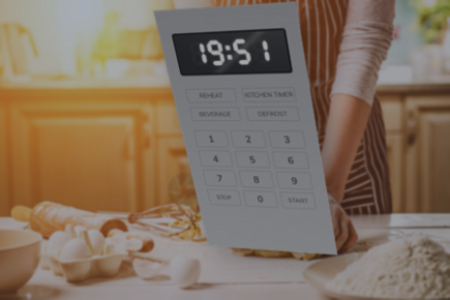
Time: {"hour": 19, "minute": 51}
